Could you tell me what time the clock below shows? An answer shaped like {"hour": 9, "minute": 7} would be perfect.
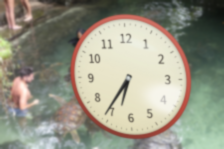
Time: {"hour": 6, "minute": 36}
